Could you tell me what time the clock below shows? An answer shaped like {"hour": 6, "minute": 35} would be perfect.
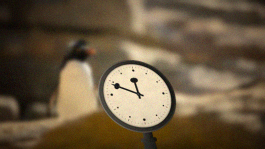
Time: {"hour": 11, "minute": 49}
